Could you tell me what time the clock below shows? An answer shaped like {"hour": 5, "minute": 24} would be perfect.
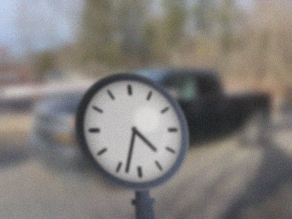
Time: {"hour": 4, "minute": 33}
